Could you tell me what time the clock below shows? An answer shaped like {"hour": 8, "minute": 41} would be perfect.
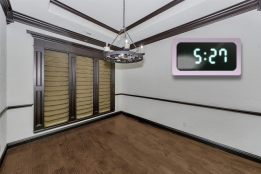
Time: {"hour": 5, "minute": 27}
